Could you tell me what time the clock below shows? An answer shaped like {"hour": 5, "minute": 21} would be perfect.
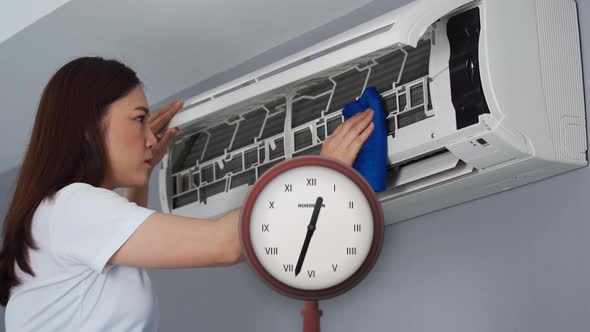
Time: {"hour": 12, "minute": 33}
